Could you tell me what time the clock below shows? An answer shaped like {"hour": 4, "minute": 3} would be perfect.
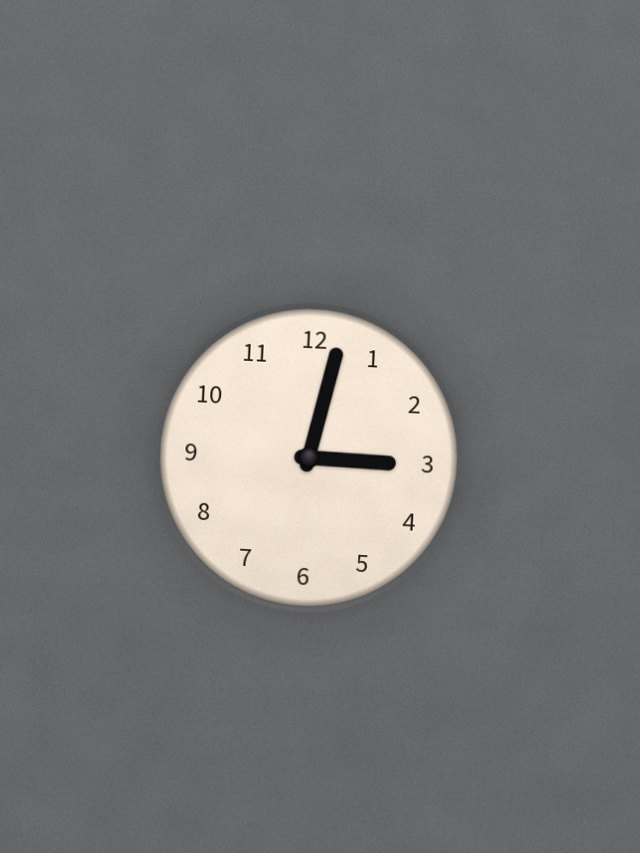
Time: {"hour": 3, "minute": 2}
